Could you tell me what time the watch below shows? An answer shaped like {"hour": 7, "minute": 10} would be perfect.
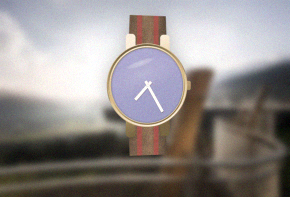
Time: {"hour": 7, "minute": 25}
